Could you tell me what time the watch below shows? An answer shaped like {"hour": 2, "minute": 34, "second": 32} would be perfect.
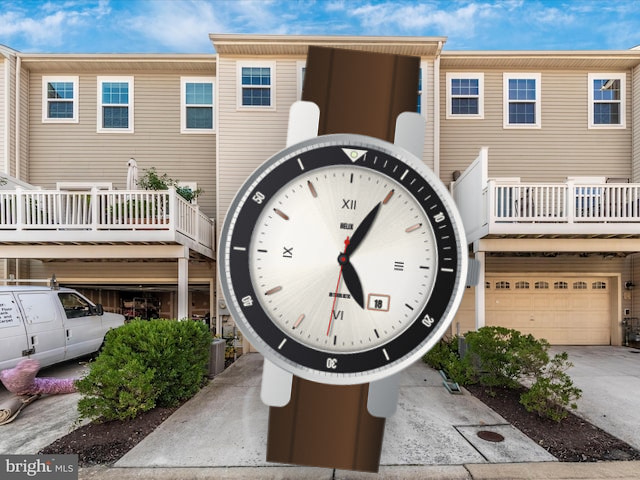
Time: {"hour": 5, "minute": 4, "second": 31}
